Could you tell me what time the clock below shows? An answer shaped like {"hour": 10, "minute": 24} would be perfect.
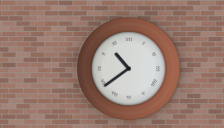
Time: {"hour": 10, "minute": 39}
